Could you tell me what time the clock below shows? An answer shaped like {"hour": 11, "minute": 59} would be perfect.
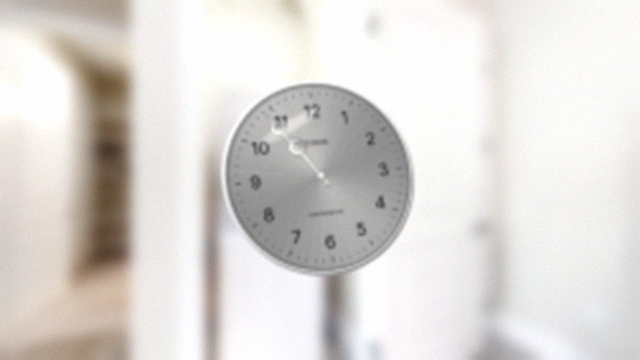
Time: {"hour": 10, "minute": 54}
